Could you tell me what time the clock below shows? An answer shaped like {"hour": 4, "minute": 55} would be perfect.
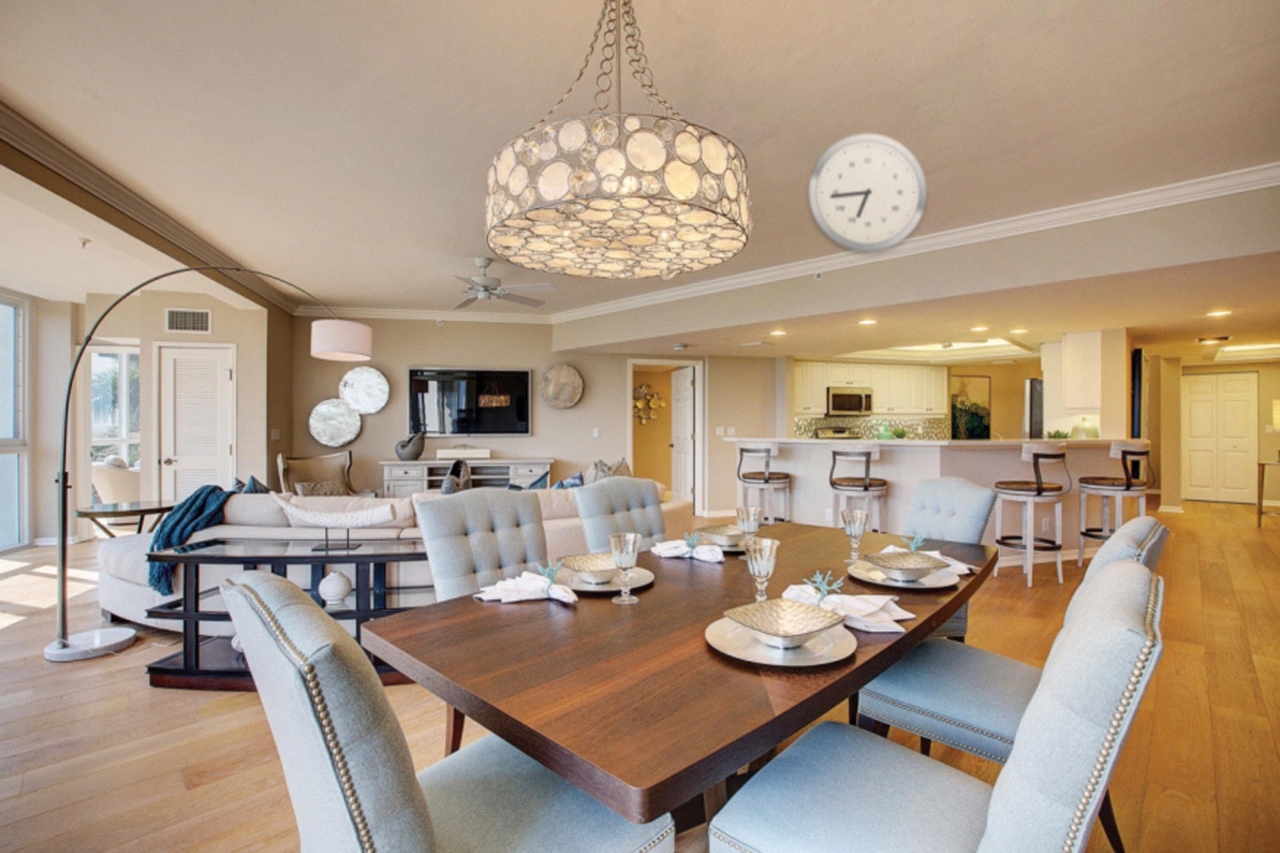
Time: {"hour": 6, "minute": 44}
